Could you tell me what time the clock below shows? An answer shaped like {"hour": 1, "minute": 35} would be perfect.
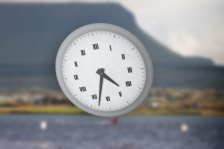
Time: {"hour": 4, "minute": 33}
